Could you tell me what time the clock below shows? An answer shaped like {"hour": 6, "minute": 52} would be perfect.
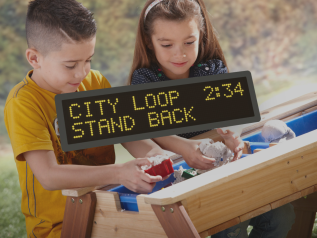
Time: {"hour": 2, "minute": 34}
